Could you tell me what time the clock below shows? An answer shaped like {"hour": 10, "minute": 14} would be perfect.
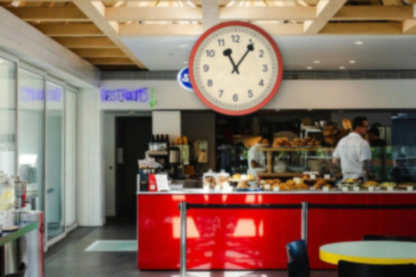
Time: {"hour": 11, "minute": 6}
